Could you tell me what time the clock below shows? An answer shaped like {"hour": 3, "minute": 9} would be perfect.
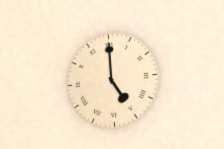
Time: {"hour": 5, "minute": 0}
